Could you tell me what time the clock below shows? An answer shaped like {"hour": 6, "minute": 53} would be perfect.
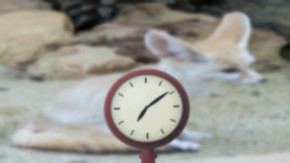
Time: {"hour": 7, "minute": 9}
